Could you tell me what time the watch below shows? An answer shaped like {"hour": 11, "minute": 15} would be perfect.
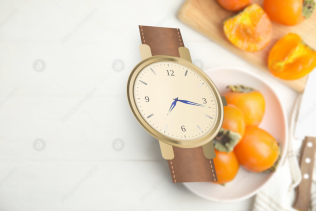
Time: {"hour": 7, "minute": 17}
